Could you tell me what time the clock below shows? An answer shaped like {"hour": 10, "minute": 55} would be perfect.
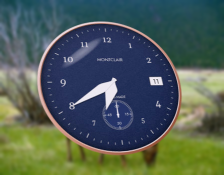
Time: {"hour": 6, "minute": 40}
